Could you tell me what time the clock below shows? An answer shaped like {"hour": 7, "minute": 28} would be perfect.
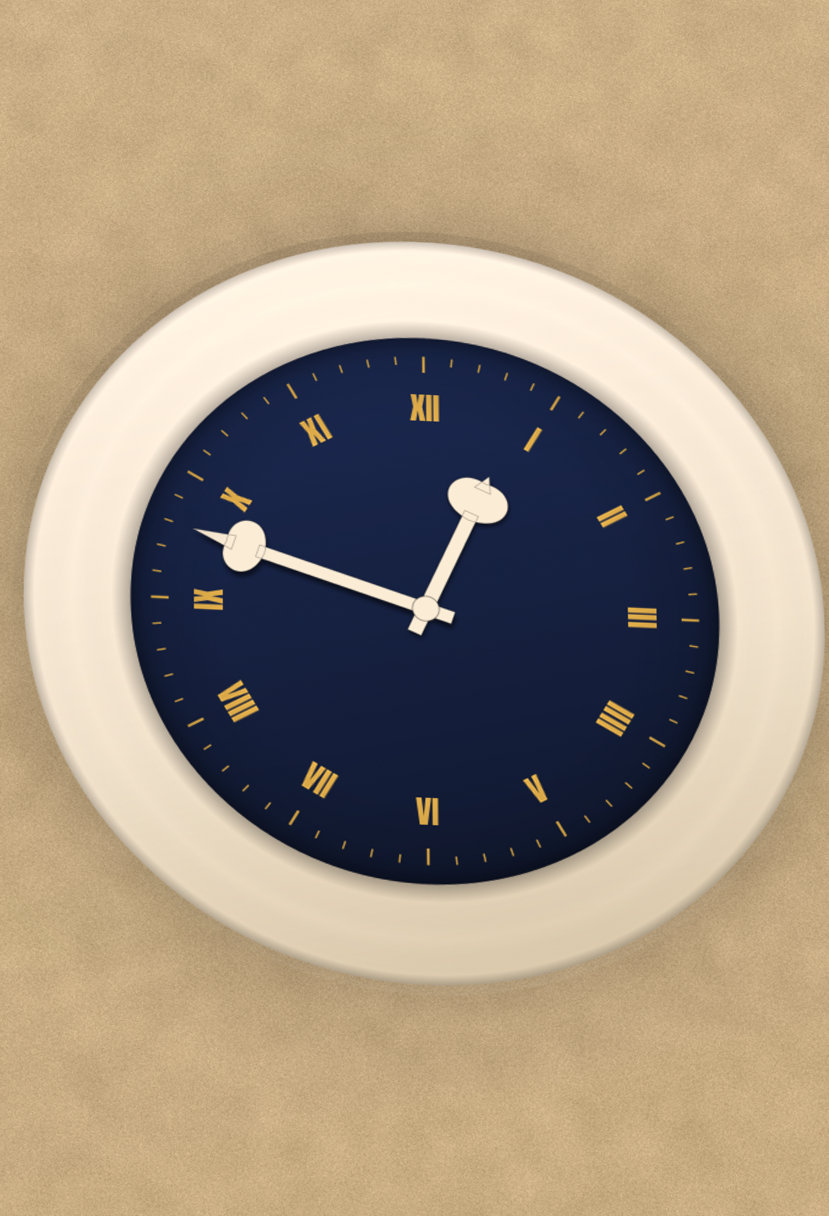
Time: {"hour": 12, "minute": 48}
